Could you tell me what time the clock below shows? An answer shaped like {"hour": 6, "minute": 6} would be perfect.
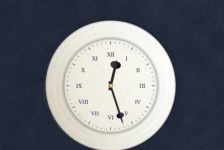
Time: {"hour": 12, "minute": 27}
